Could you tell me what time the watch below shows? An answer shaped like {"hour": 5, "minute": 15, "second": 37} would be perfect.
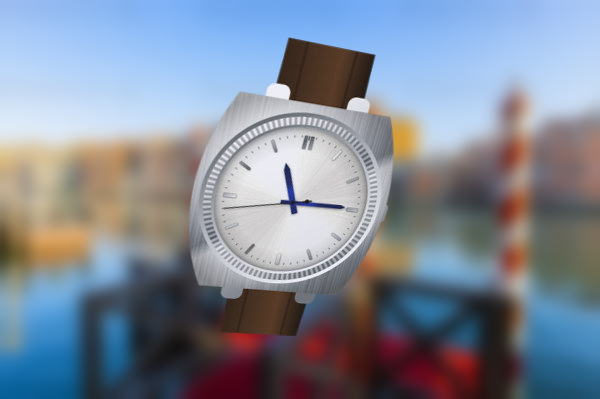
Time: {"hour": 11, "minute": 14, "second": 43}
